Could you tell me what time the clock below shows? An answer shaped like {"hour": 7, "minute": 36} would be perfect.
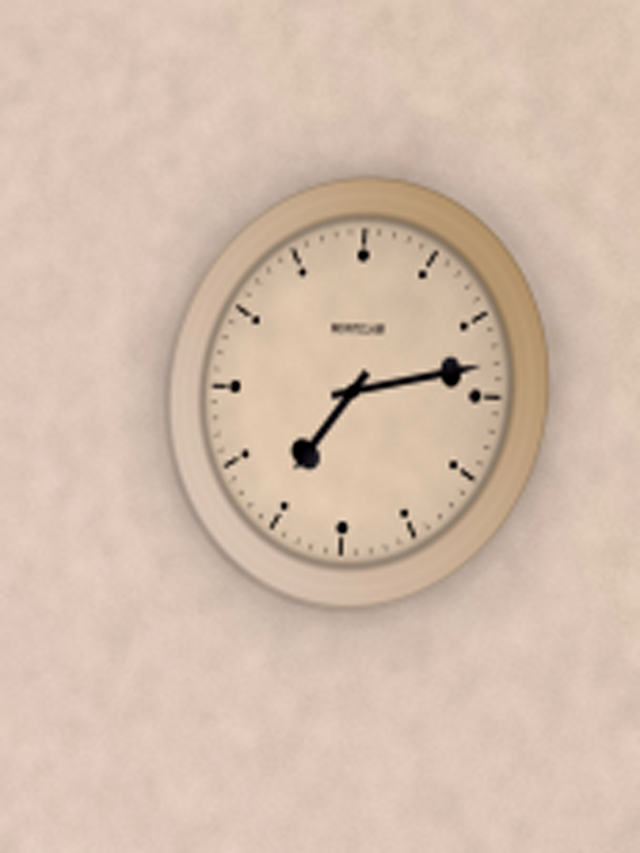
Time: {"hour": 7, "minute": 13}
